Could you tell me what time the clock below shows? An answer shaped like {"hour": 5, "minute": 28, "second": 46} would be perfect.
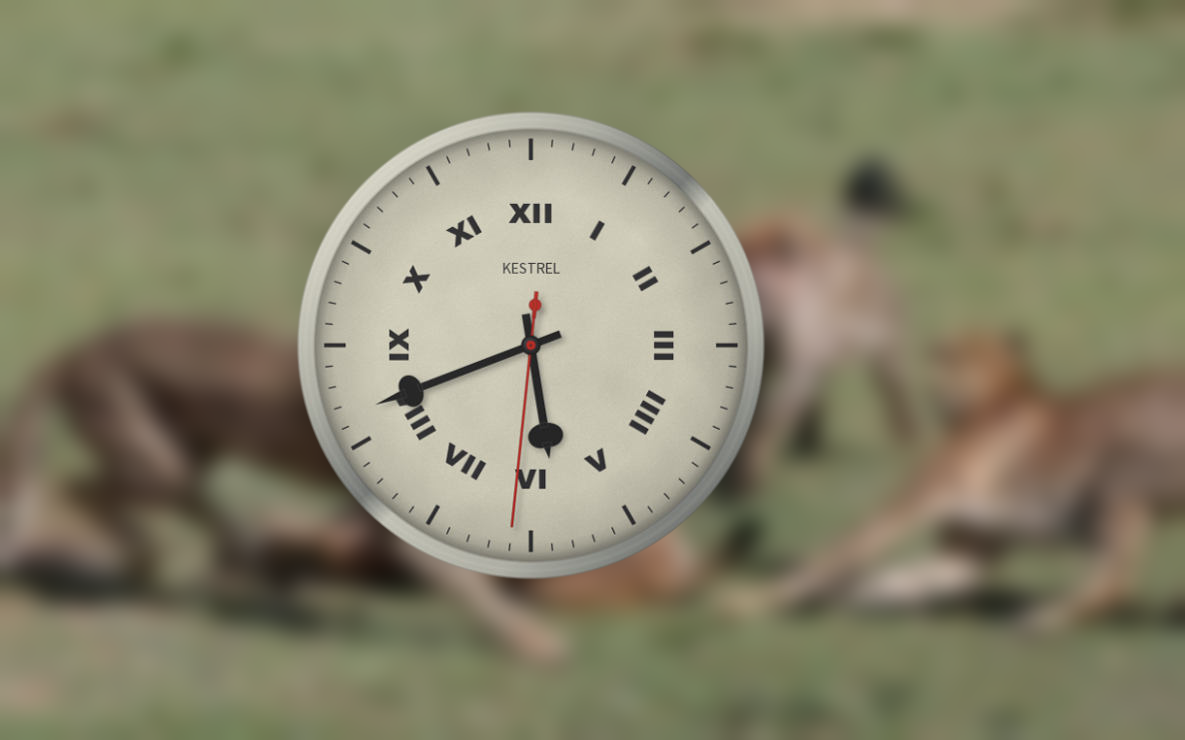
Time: {"hour": 5, "minute": 41, "second": 31}
